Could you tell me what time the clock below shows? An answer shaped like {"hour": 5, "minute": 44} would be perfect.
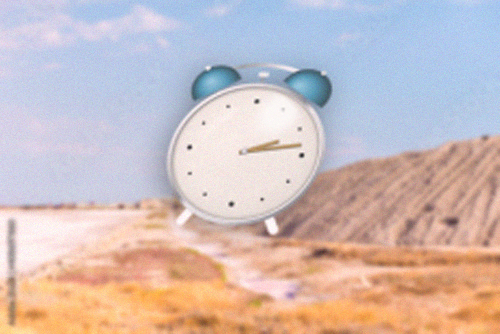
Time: {"hour": 2, "minute": 13}
